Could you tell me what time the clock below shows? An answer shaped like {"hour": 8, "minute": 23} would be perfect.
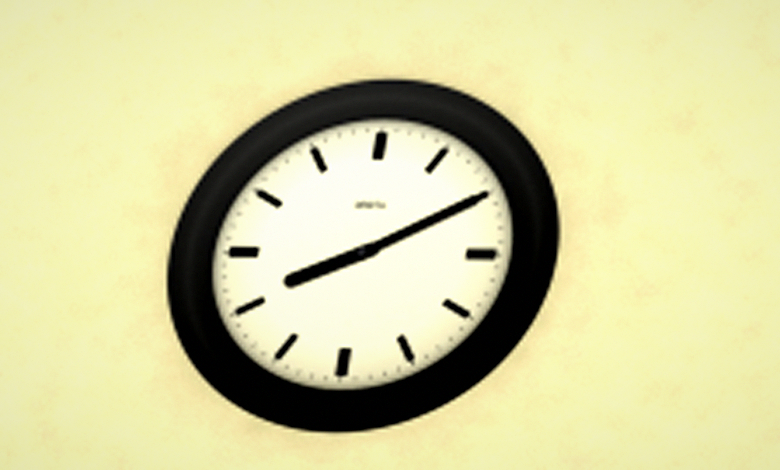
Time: {"hour": 8, "minute": 10}
